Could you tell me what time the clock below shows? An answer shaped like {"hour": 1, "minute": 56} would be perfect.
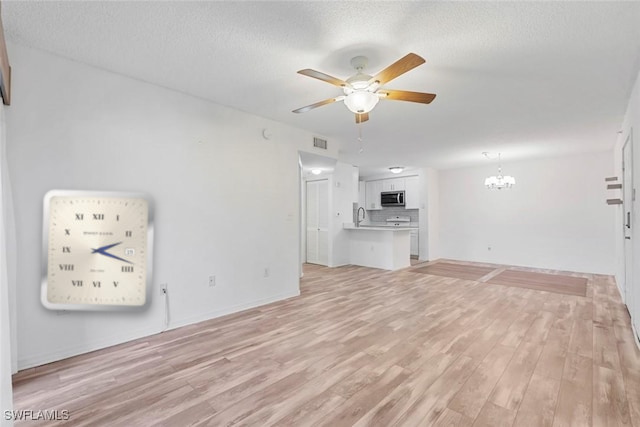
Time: {"hour": 2, "minute": 18}
